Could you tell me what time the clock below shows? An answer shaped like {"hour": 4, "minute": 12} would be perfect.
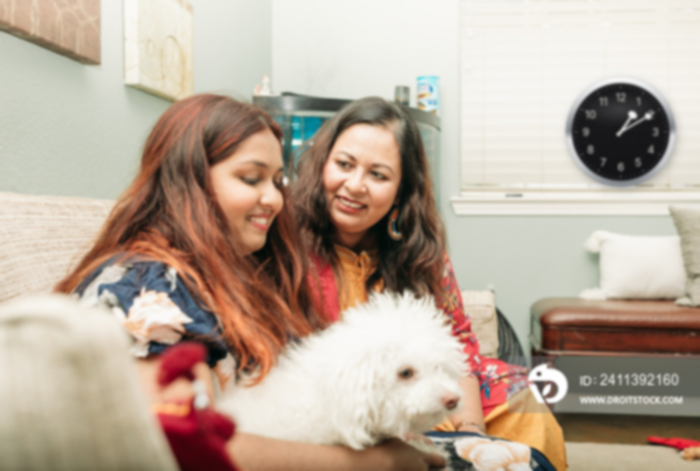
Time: {"hour": 1, "minute": 10}
